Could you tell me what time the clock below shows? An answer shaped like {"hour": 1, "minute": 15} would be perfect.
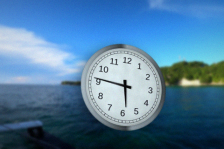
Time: {"hour": 5, "minute": 46}
